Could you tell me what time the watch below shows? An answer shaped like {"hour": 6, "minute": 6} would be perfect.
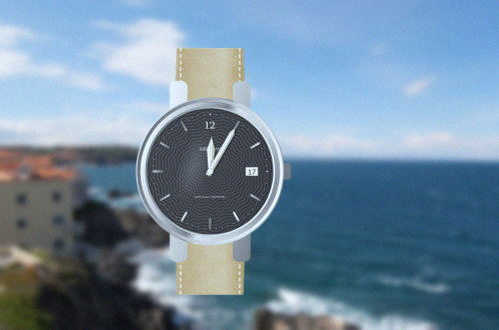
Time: {"hour": 12, "minute": 5}
